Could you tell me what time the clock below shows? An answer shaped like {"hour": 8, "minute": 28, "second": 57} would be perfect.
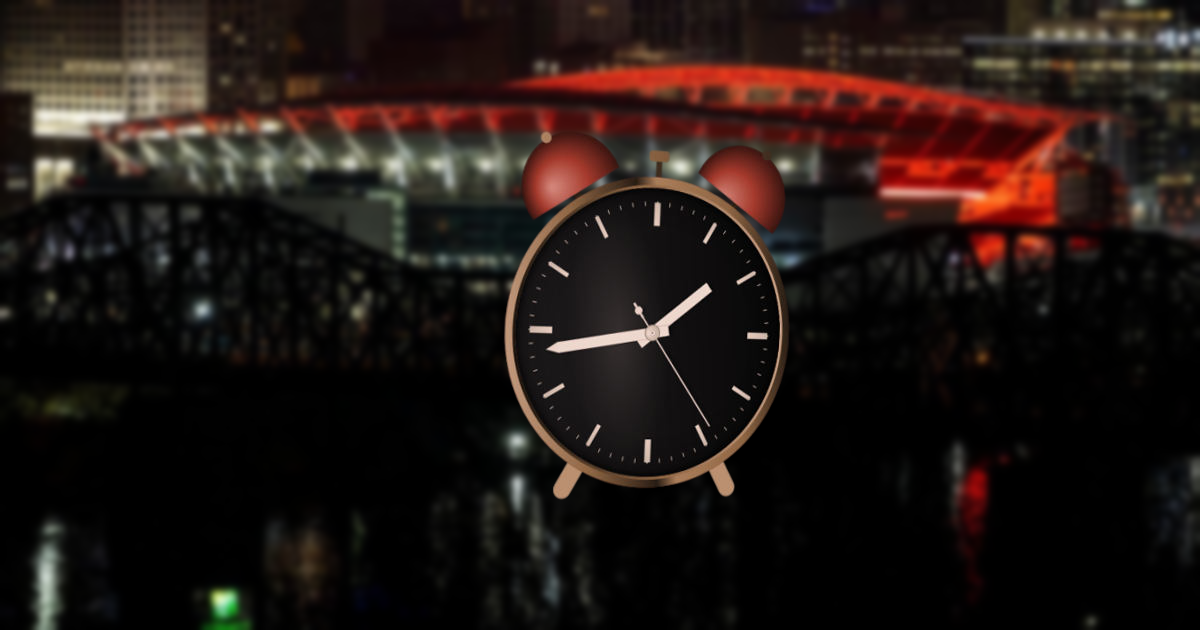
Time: {"hour": 1, "minute": 43, "second": 24}
